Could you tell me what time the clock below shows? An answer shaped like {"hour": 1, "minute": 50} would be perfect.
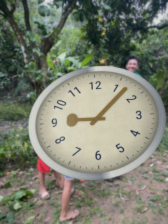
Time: {"hour": 9, "minute": 7}
